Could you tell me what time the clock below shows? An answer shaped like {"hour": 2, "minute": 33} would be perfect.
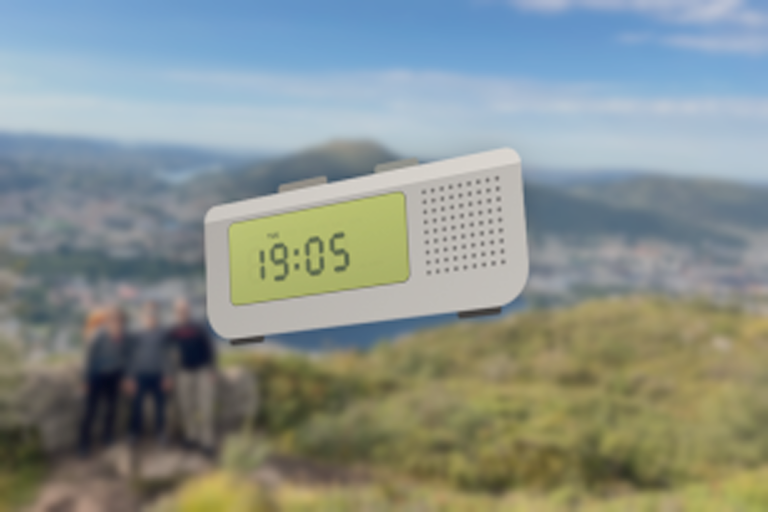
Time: {"hour": 19, "minute": 5}
